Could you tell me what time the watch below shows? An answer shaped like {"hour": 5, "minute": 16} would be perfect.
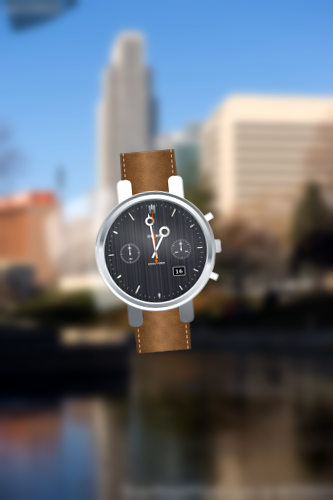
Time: {"hour": 12, "minute": 59}
